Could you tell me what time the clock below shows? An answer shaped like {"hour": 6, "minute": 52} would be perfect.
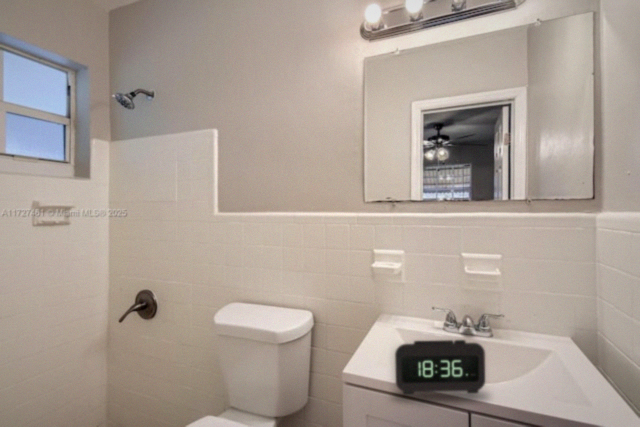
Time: {"hour": 18, "minute": 36}
